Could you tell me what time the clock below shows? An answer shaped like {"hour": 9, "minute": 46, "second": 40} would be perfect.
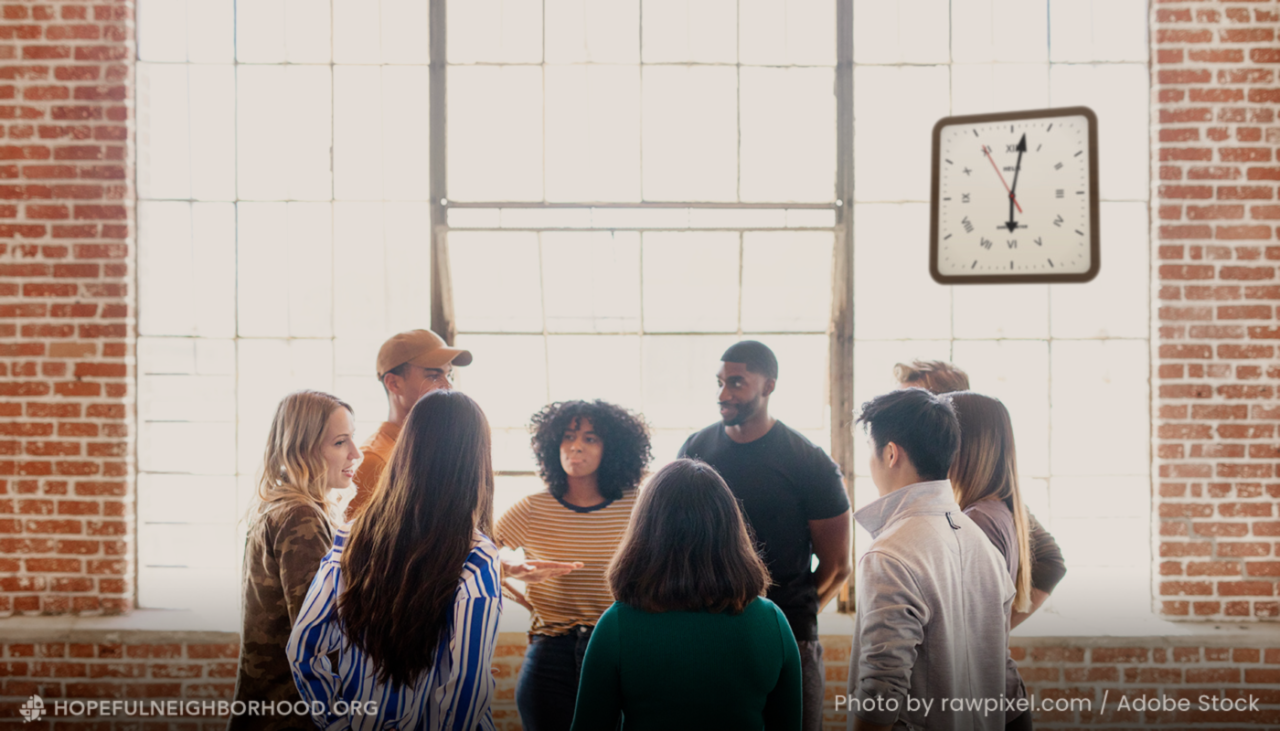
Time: {"hour": 6, "minute": 1, "second": 55}
